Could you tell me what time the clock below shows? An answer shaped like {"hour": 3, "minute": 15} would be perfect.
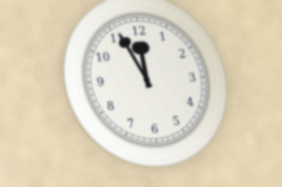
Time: {"hour": 11, "minute": 56}
